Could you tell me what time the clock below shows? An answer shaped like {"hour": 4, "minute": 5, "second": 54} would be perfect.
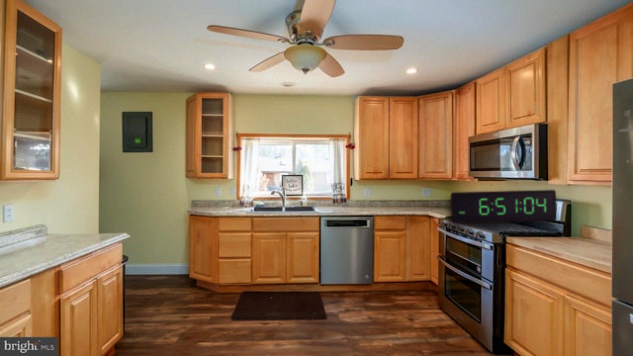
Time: {"hour": 6, "minute": 51, "second": 4}
